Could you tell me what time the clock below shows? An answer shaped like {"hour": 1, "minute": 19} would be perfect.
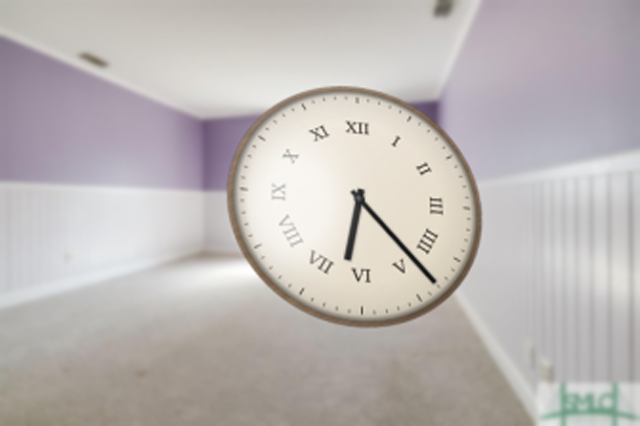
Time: {"hour": 6, "minute": 23}
